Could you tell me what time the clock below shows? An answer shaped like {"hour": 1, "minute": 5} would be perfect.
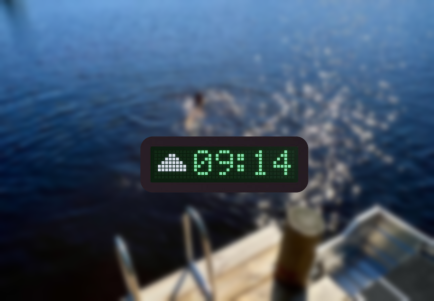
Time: {"hour": 9, "minute": 14}
